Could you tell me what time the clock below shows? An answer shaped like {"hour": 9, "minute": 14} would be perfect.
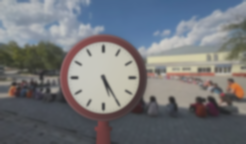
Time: {"hour": 5, "minute": 25}
